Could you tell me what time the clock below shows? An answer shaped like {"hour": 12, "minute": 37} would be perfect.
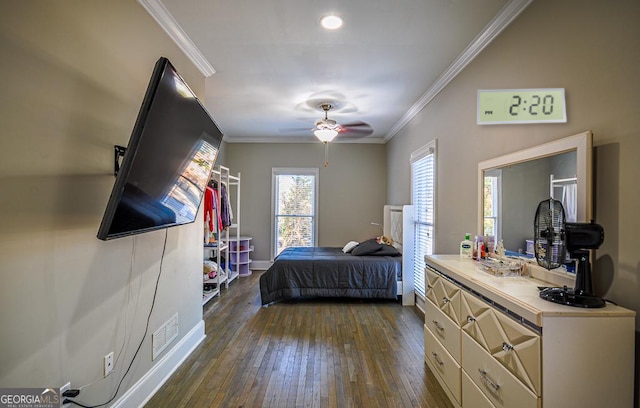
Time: {"hour": 2, "minute": 20}
